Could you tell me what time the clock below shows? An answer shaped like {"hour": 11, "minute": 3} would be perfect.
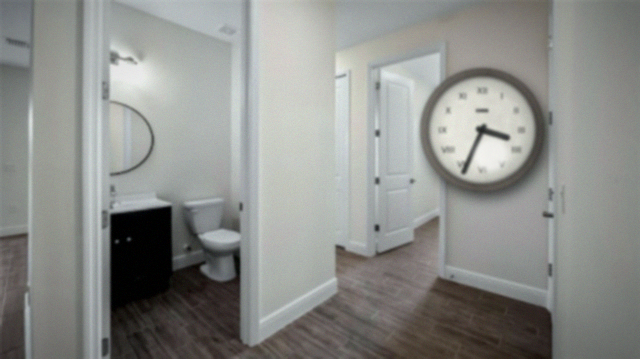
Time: {"hour": 3, "minute": 34}
